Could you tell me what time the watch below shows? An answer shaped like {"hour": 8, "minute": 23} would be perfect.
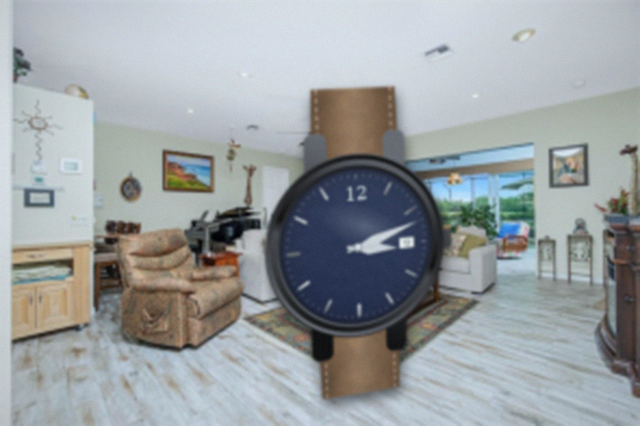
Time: {"hour": 3, "minute": 12}
